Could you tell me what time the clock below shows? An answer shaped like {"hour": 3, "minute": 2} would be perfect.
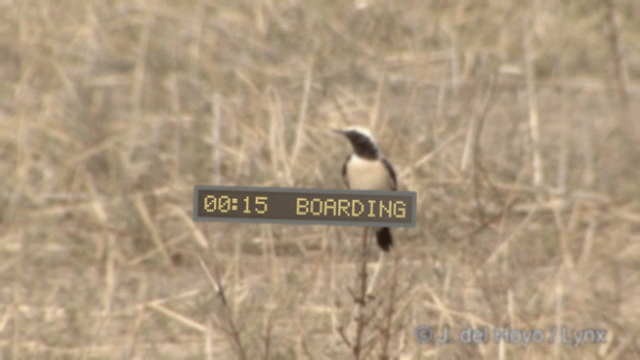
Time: {"hour": 0, "minute": 15}
